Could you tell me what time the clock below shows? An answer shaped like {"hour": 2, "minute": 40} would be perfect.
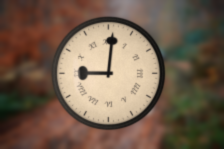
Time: {"hour": 9, "minute": 1}
